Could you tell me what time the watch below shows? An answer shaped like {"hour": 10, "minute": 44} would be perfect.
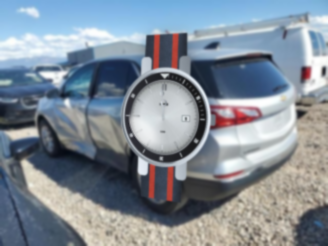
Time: {"hour": 11, "minute": 59}
